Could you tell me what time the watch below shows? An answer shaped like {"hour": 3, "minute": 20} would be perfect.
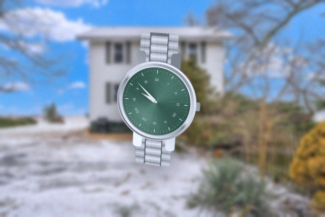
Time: {"hour": 9, "minute": 52}
